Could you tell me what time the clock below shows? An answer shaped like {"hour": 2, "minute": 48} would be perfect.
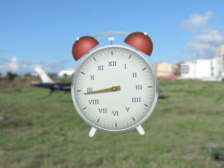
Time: {"hour": 8, "minute": 44}
